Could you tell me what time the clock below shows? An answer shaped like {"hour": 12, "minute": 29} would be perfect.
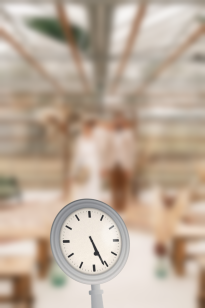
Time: {"hour": 5, "minute": 26}
